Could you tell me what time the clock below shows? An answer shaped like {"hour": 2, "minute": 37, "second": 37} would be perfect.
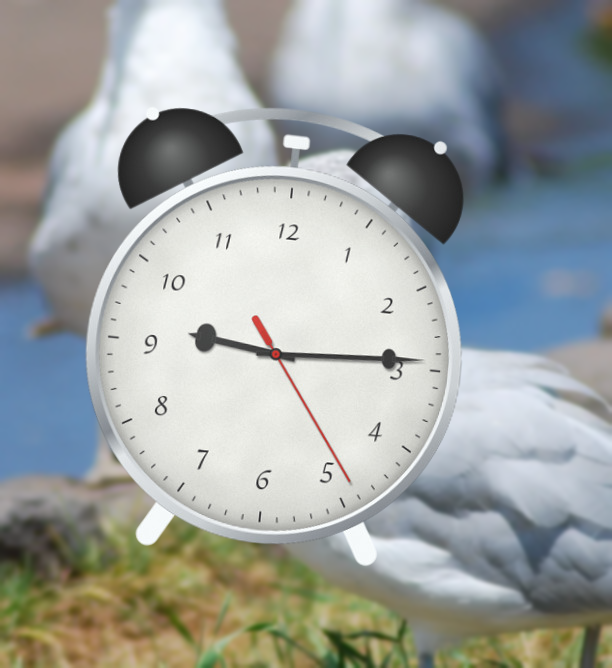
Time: {"hour": 9, "minute": 14, "second": 24}
